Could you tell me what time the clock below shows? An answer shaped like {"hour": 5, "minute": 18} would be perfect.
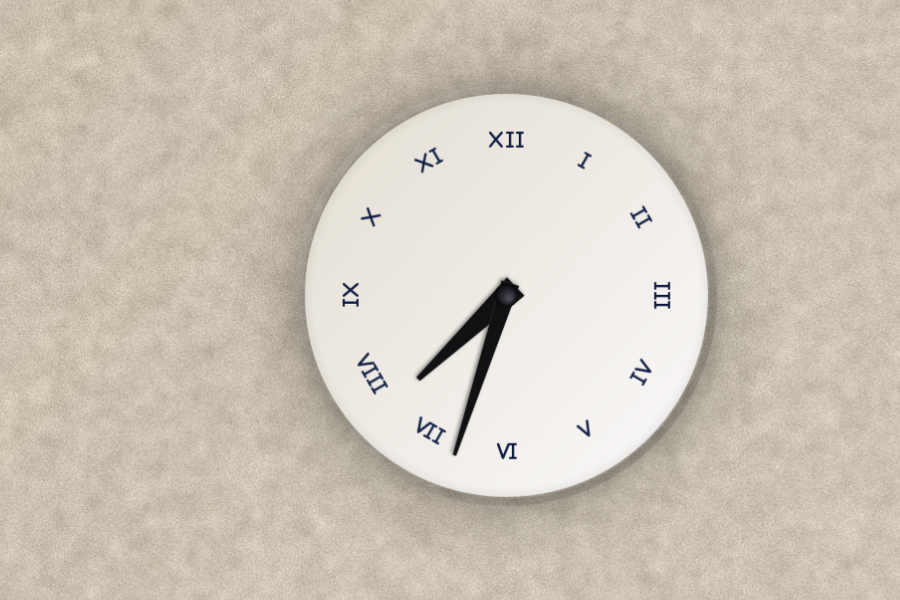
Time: {"hour": 7, "minute": 33}
